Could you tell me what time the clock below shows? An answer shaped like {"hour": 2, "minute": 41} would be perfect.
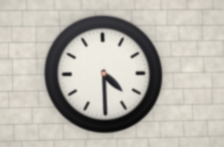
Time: {"hour": 4, "minute": 30}
